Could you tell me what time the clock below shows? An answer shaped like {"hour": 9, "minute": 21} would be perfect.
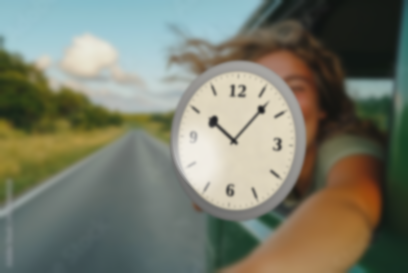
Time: {"hour": 10, "minute": 7}
